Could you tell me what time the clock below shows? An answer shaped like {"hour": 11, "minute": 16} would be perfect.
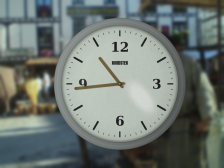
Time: {"hour": 10, "minute": 44}
